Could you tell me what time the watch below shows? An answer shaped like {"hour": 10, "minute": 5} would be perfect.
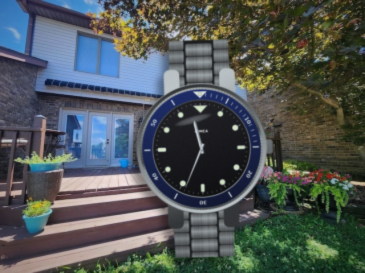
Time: {"hour": 11, "minute": 34}
